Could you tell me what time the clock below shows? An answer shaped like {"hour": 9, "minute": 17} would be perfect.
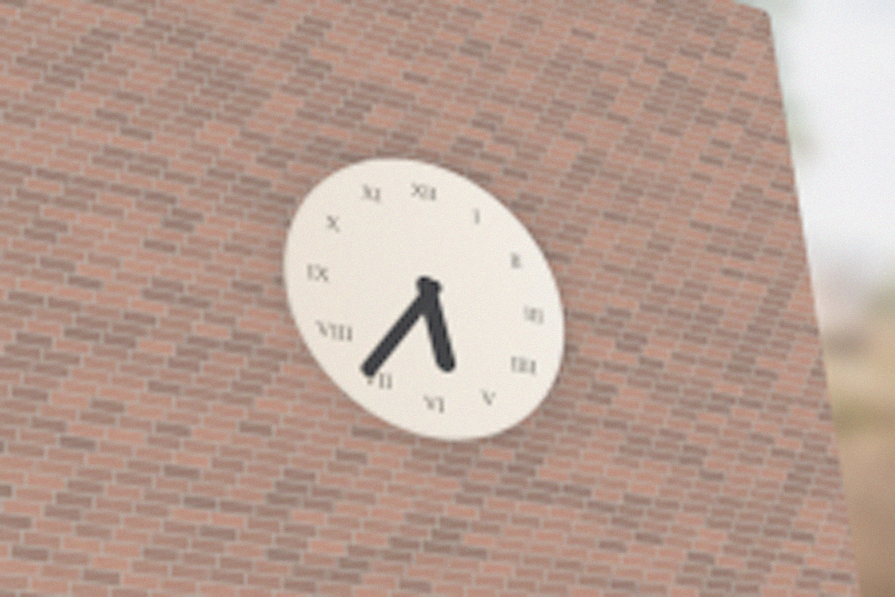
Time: {"hour": 5, "minute": 36}
